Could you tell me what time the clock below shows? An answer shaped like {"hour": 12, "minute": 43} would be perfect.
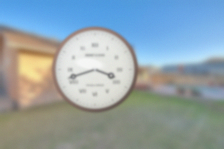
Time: {"hour": 3, "minute": 42}
